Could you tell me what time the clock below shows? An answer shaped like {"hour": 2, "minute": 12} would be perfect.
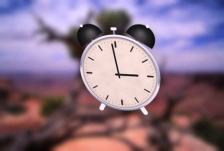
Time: {"hour": 2, "minute": 59}
